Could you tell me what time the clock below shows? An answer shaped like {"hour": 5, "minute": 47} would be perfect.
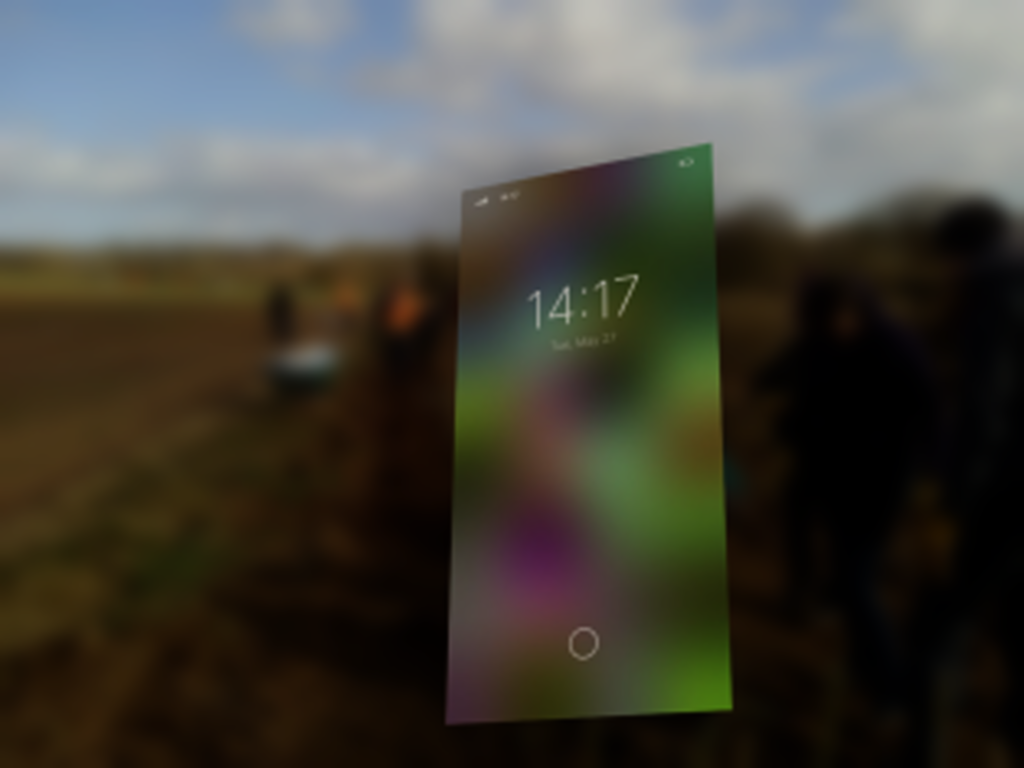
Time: {"hour": 14, "minute": 17}
